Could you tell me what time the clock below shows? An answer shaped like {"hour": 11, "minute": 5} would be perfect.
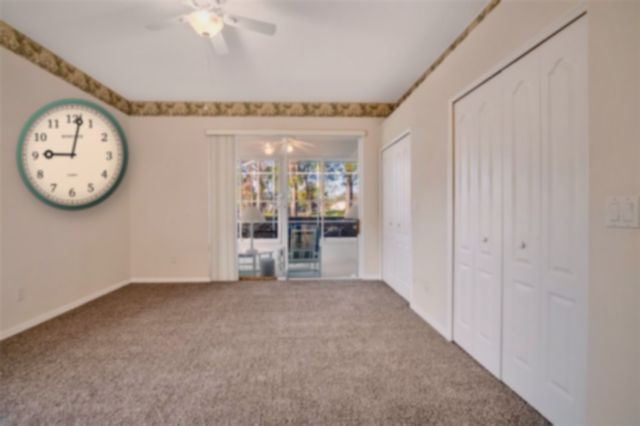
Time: {"hour": 9, "minute": 2}
